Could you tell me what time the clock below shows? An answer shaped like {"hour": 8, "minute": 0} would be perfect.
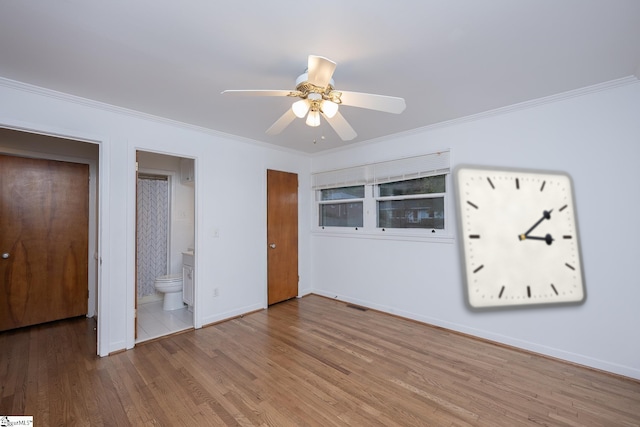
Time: {"hour": 3, "minute": 9}
